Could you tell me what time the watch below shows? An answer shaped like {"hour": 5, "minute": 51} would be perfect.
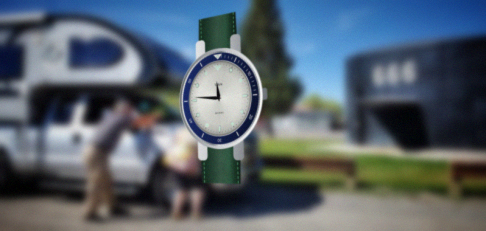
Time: {"hour": 11, "minute": 46}
